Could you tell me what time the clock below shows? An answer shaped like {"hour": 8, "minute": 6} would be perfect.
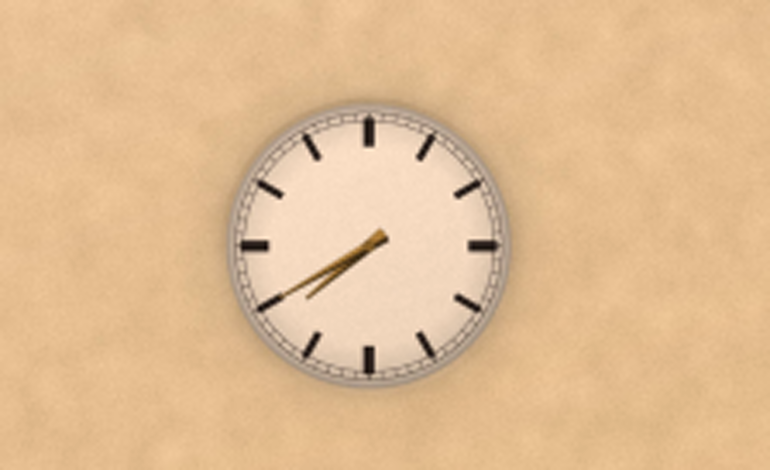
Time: {"hour": 7, "minute": 40}
